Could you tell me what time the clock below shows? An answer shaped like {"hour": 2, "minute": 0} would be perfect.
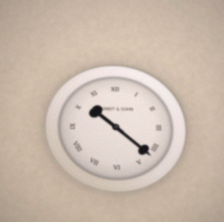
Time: {"hour": 10, "minute": 22}
